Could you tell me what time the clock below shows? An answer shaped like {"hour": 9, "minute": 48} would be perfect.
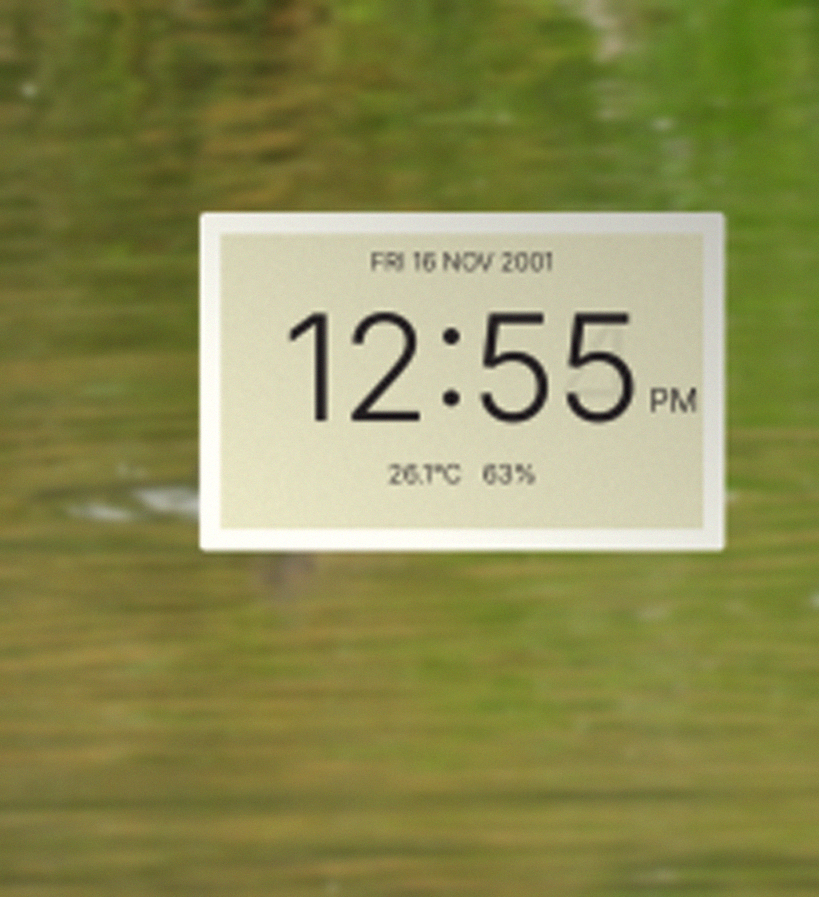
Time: {"hour": 12, "minute": 55}
